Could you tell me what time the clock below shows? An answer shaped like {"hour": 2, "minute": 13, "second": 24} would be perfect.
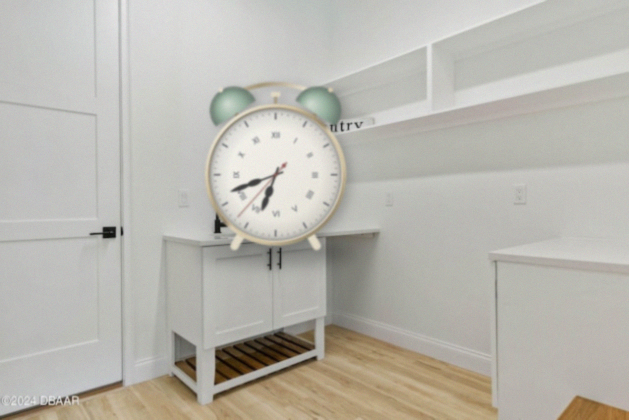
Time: {"hour": 6, "minute": 41, "second": 37}
